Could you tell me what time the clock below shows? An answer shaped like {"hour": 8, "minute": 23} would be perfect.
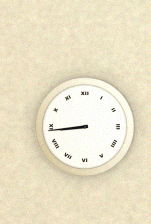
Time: {"hour": 8, "minute": 44}
